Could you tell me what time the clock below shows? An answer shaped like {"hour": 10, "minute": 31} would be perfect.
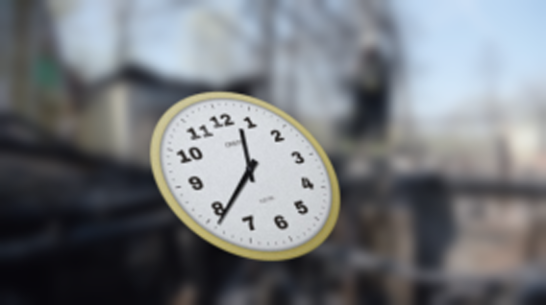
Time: {"hour": 12, "minute": 39}
